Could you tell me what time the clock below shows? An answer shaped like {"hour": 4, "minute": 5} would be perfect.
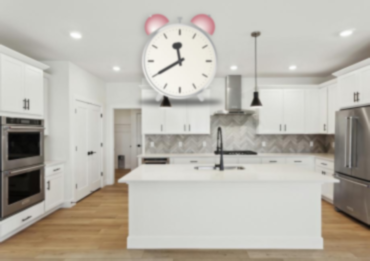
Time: {"hour": 11, "minute": 40}
